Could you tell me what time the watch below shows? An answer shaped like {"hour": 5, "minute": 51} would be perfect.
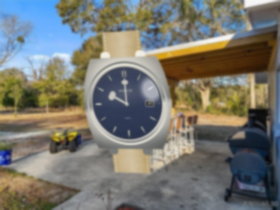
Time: {"hour": 10, "minute": 0}
